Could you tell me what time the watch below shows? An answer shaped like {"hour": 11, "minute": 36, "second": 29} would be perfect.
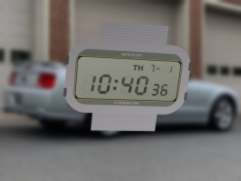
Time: {"hour": 10, "minute": 40, "second": 36}
